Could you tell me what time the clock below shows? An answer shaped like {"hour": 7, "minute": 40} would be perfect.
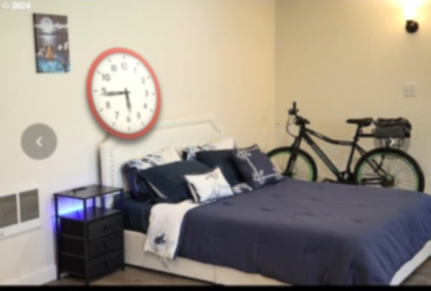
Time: {"hour": 5, "minute": 44}
